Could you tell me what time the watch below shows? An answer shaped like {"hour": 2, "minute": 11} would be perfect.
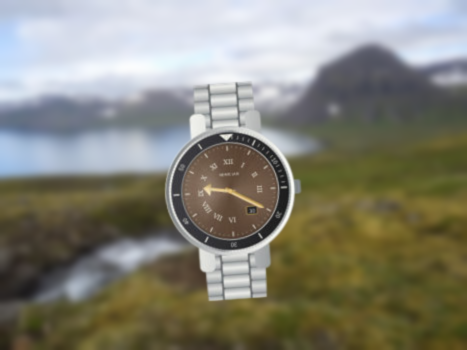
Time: {"hour": 9, "minute": 20}
